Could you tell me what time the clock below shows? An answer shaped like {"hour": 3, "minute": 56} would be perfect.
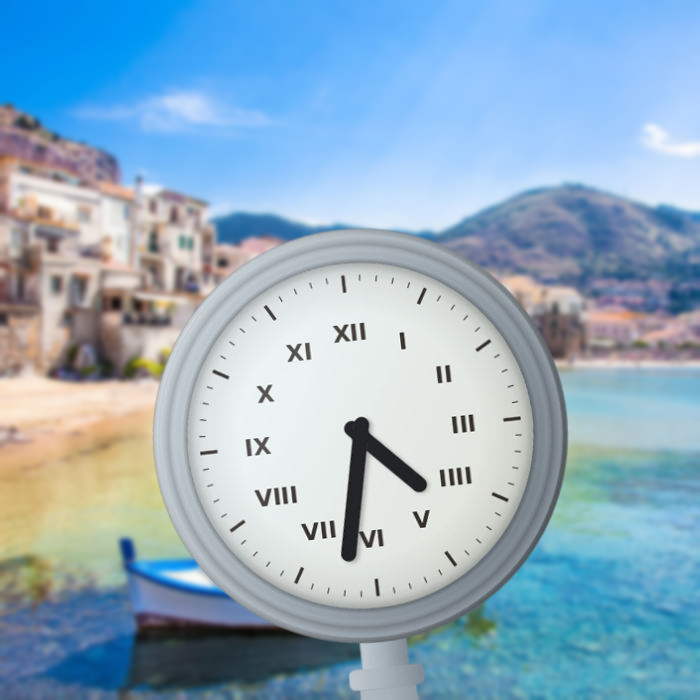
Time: {"hour": 4, "minute": 32}
